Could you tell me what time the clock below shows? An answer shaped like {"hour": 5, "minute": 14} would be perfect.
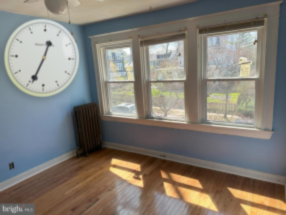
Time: {"hour": 12, "minute": 34}
